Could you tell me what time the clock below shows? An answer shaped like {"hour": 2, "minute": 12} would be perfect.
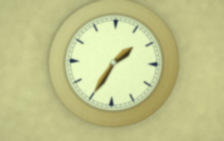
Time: {"hour": 1, "minute": 35}
